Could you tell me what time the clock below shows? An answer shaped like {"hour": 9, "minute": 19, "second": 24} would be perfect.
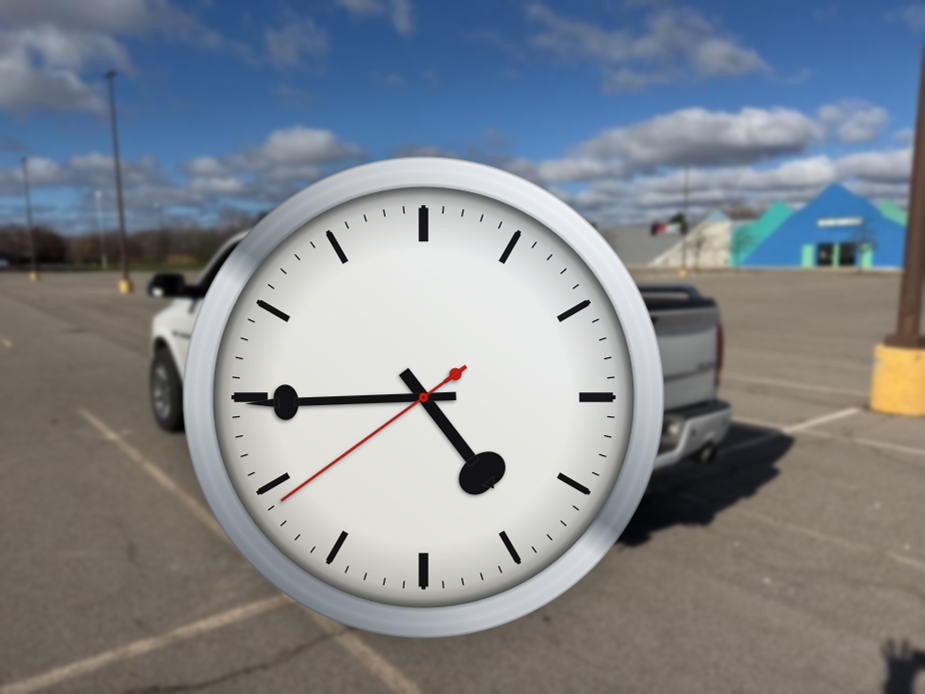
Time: {"hour": 4, "minute": 44, "second": 39}
